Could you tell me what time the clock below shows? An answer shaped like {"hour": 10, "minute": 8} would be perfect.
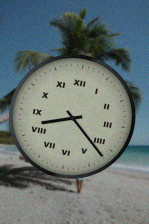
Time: {"hour": 8, "minute": 22}
